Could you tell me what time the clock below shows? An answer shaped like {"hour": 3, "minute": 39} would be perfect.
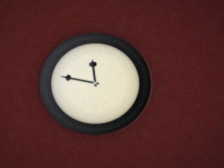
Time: {"hour": 11, "minute": 47}
